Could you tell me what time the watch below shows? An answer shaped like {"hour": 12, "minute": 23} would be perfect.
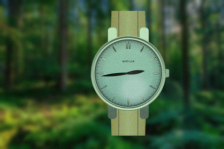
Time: {"hour": 2, "minute": 44}
